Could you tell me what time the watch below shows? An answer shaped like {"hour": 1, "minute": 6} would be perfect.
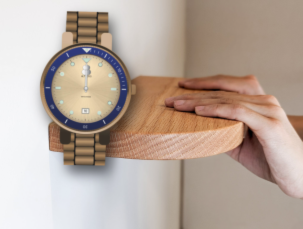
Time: {"hour": 12, "minute": 0}
